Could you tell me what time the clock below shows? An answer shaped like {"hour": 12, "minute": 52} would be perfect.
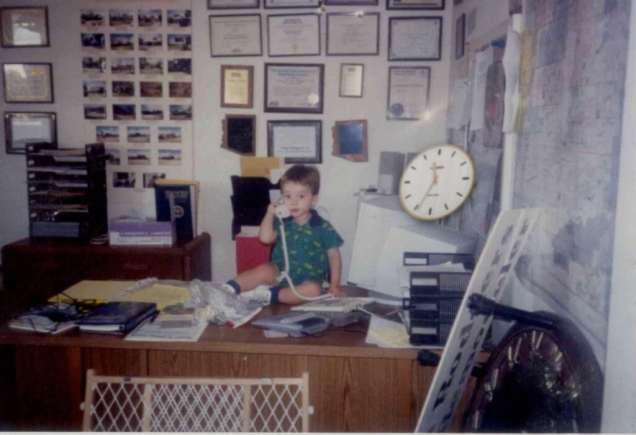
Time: {"hour": 11, "minute": 34}
